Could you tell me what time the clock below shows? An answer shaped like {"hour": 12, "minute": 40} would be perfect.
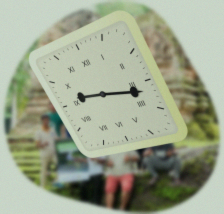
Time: {"hour": 9, "minute": 17}
